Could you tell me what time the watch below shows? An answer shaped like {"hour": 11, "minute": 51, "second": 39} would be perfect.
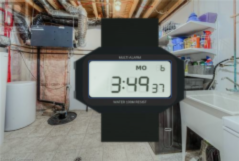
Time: {"hour": 3, "minute": 49, "second": 37}
